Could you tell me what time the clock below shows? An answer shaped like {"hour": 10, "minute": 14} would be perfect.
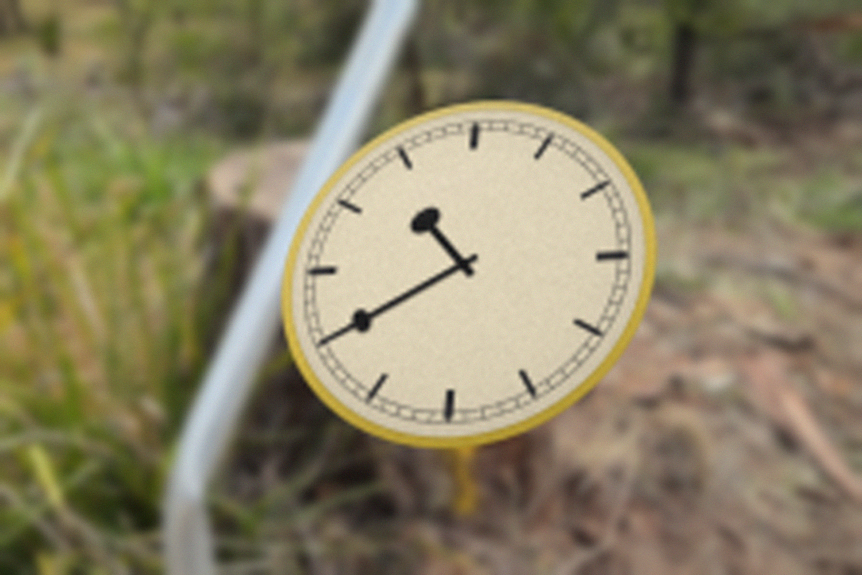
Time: {"hour": 10, "minute": 40}
